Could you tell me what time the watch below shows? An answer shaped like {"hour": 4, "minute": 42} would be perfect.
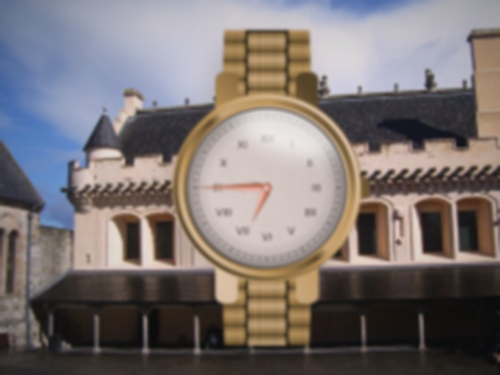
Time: {"hour": 6, "minute": 45}
